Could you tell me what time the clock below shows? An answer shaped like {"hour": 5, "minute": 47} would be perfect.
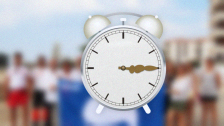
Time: {"hour": 3, "minute": 15}
